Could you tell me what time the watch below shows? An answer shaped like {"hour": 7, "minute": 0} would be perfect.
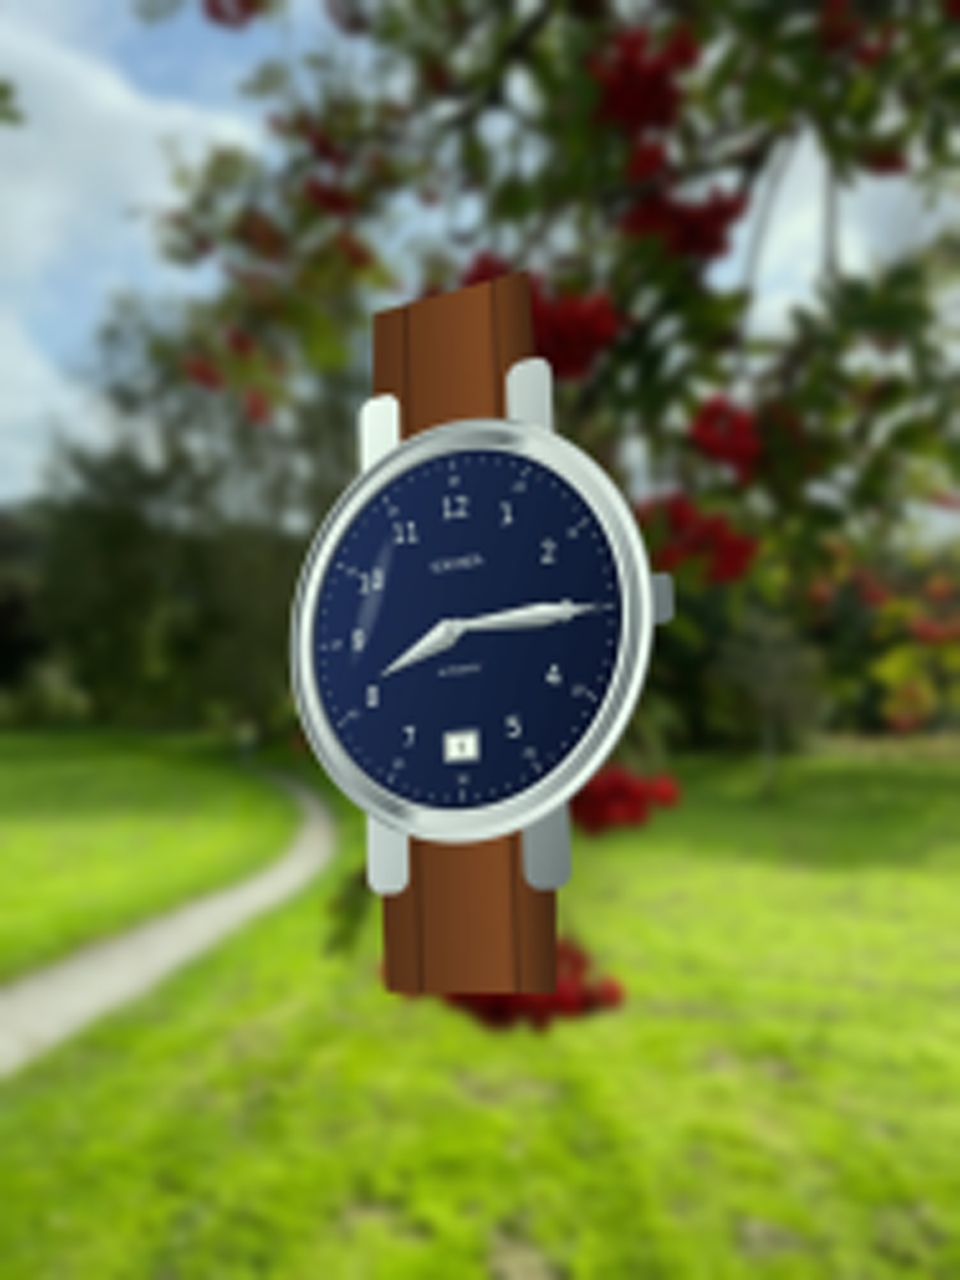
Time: {"hour": 8, "minute": 15}
